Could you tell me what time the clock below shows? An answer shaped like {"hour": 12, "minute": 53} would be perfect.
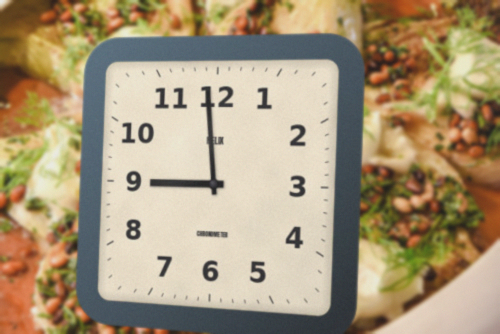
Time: {"hour": 8, "minute": 59}
